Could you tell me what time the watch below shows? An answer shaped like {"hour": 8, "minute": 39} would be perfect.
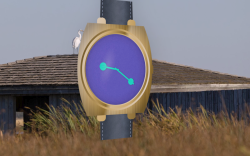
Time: {"hour": 9, "minute": 21}
